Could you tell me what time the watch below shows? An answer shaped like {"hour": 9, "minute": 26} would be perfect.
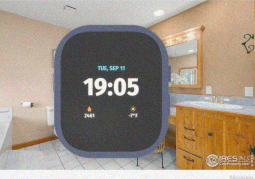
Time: {"hour": 19, "minute": 5}
